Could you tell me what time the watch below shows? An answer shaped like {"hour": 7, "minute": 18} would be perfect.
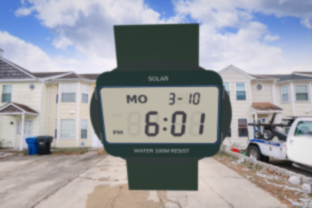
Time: {"hour": 6, "minute": 1}
